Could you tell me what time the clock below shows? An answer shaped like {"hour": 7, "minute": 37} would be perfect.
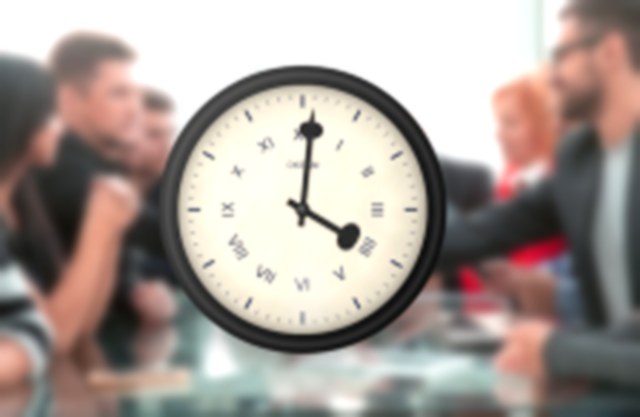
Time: {"hour": 4, "minute": 1}
